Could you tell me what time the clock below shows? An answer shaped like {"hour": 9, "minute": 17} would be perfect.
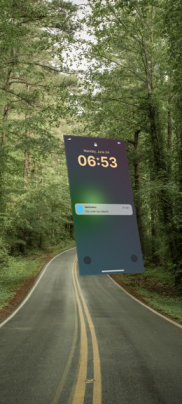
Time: {"hour": 6, "minute": 53}
